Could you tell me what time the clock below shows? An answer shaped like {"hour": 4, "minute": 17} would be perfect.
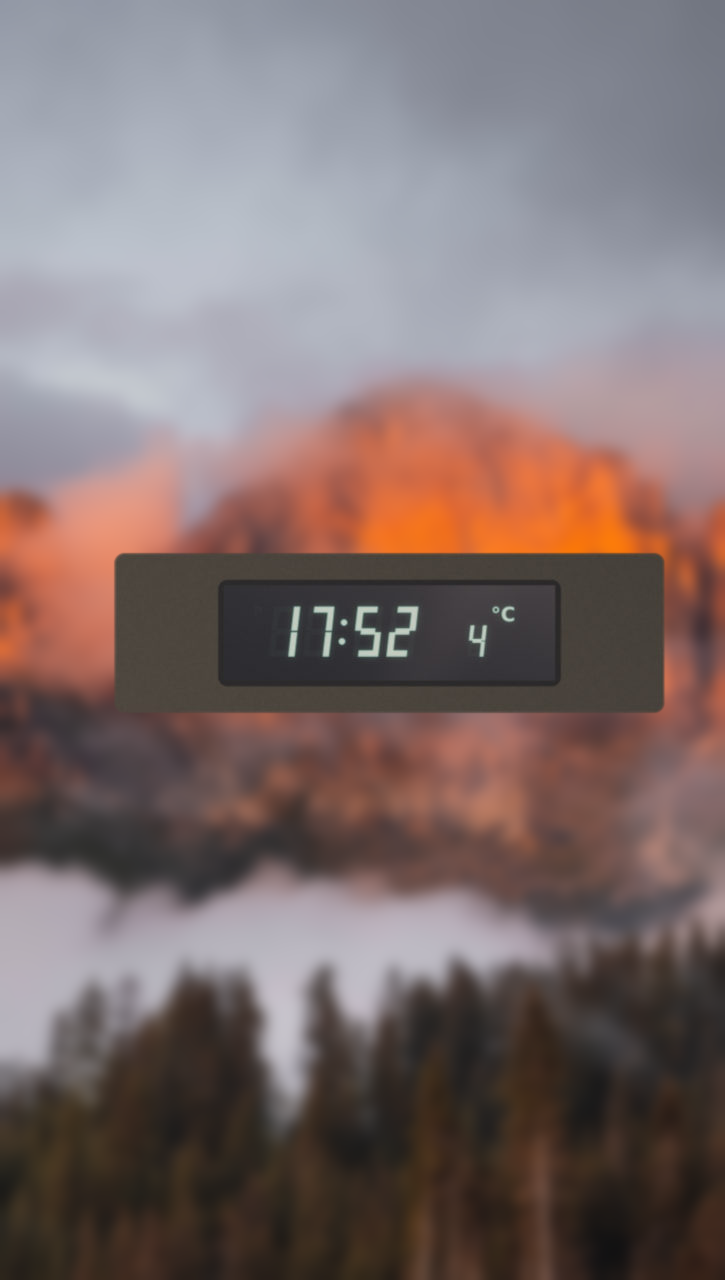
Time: {"hour": 17, "minute": 52}
